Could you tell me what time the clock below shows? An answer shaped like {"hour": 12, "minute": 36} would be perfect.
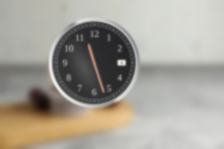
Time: {"hour": 11, "minute": 27}
